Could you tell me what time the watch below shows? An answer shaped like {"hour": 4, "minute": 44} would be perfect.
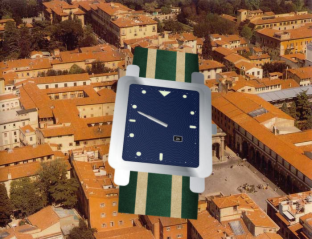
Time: {"hour": 9, "minute": 49}
